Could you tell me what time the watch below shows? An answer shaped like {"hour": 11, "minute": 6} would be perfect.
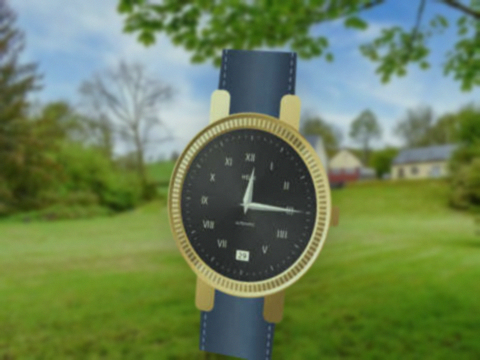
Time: {"hour": 12, "minute": 15}
